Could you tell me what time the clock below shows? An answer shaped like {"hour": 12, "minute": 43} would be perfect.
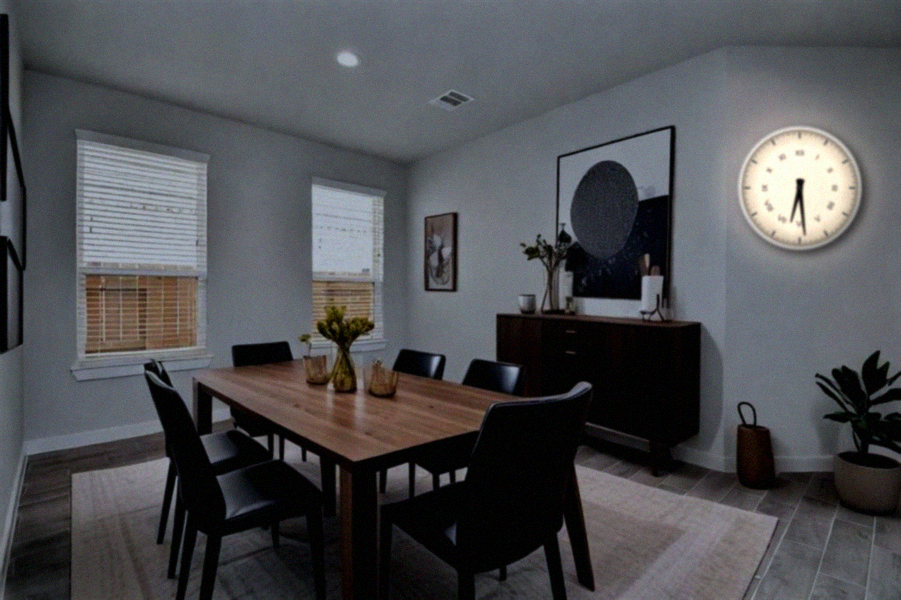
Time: {"hour": 6, "minute": 29}
